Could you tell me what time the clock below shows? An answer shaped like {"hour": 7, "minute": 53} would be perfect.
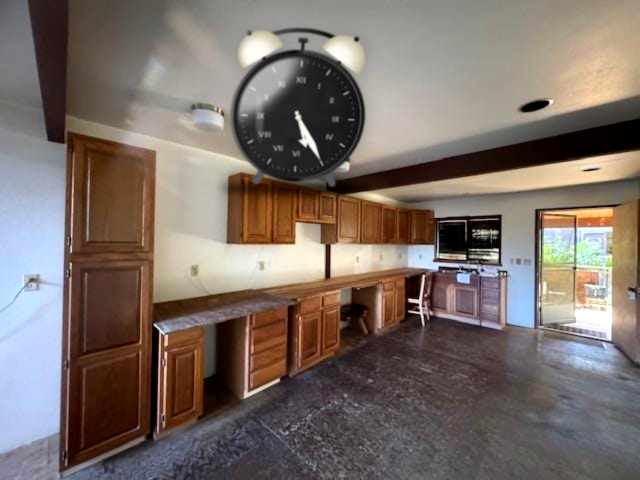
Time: {"hour": 5, "minute": 25}
